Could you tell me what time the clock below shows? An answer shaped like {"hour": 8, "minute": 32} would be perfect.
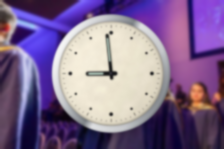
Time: {"hour": 8, "minute": 59}
